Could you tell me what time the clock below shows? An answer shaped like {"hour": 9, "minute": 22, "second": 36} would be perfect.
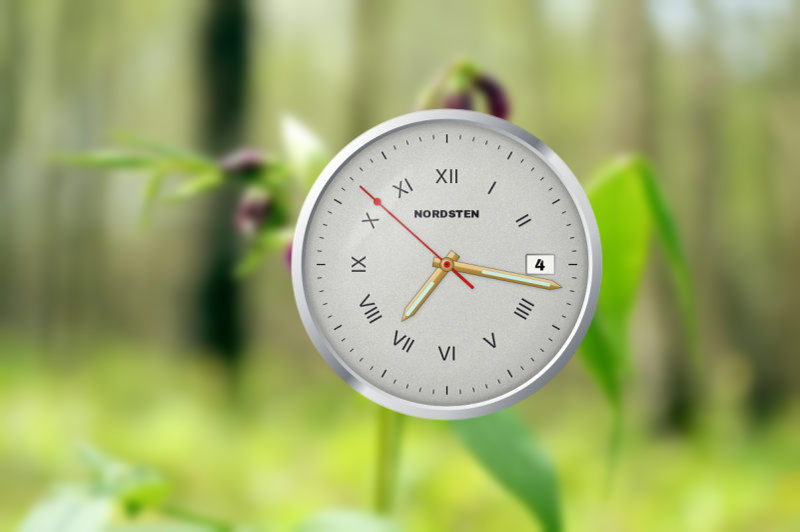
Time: {"hour": 7, "minute": 16, "second": 52}
